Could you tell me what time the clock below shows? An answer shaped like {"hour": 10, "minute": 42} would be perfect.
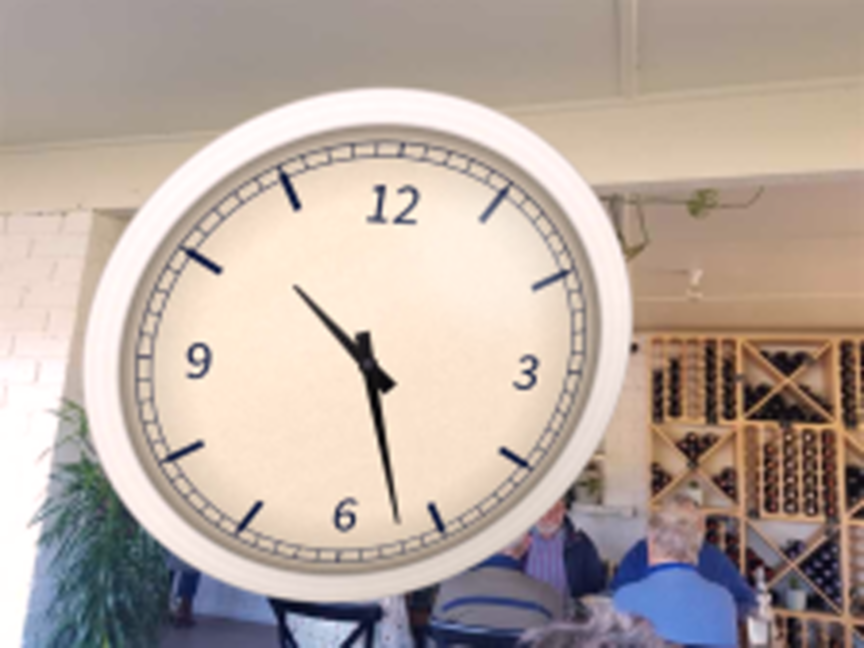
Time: {"hour": 10, "minute": 27}
